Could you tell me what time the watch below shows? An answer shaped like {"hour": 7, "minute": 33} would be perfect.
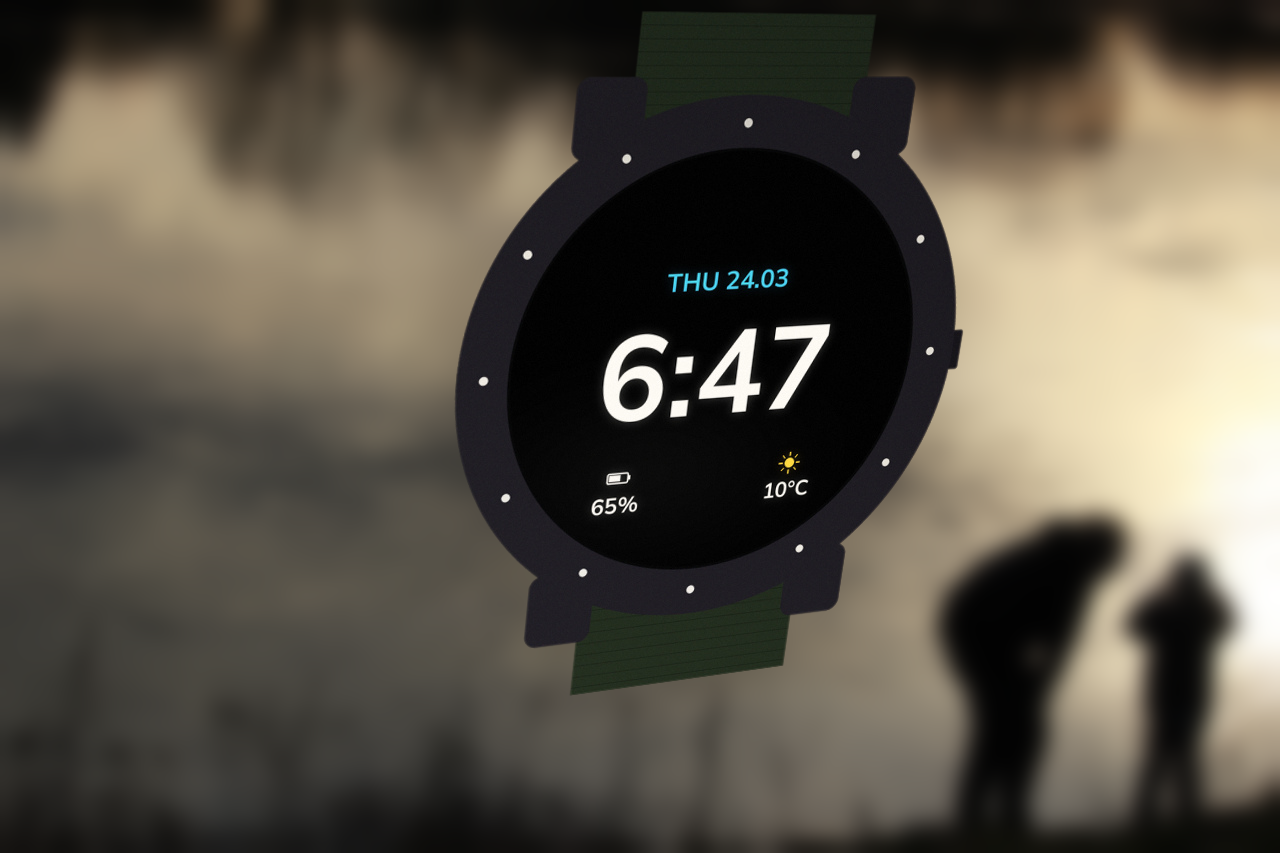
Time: {"hour": 6, "minute": 47}
